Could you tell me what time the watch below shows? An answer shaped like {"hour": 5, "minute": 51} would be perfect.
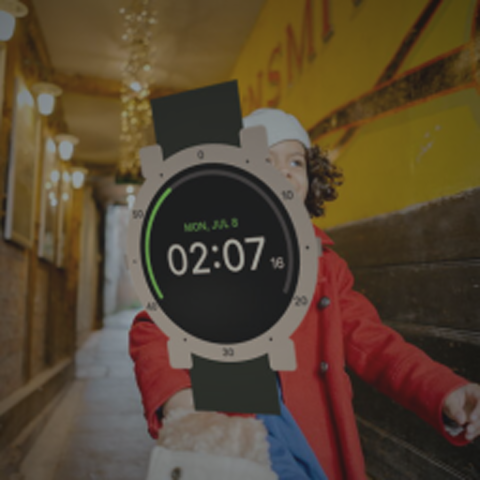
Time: {"hour": 2, "minute": 7}
